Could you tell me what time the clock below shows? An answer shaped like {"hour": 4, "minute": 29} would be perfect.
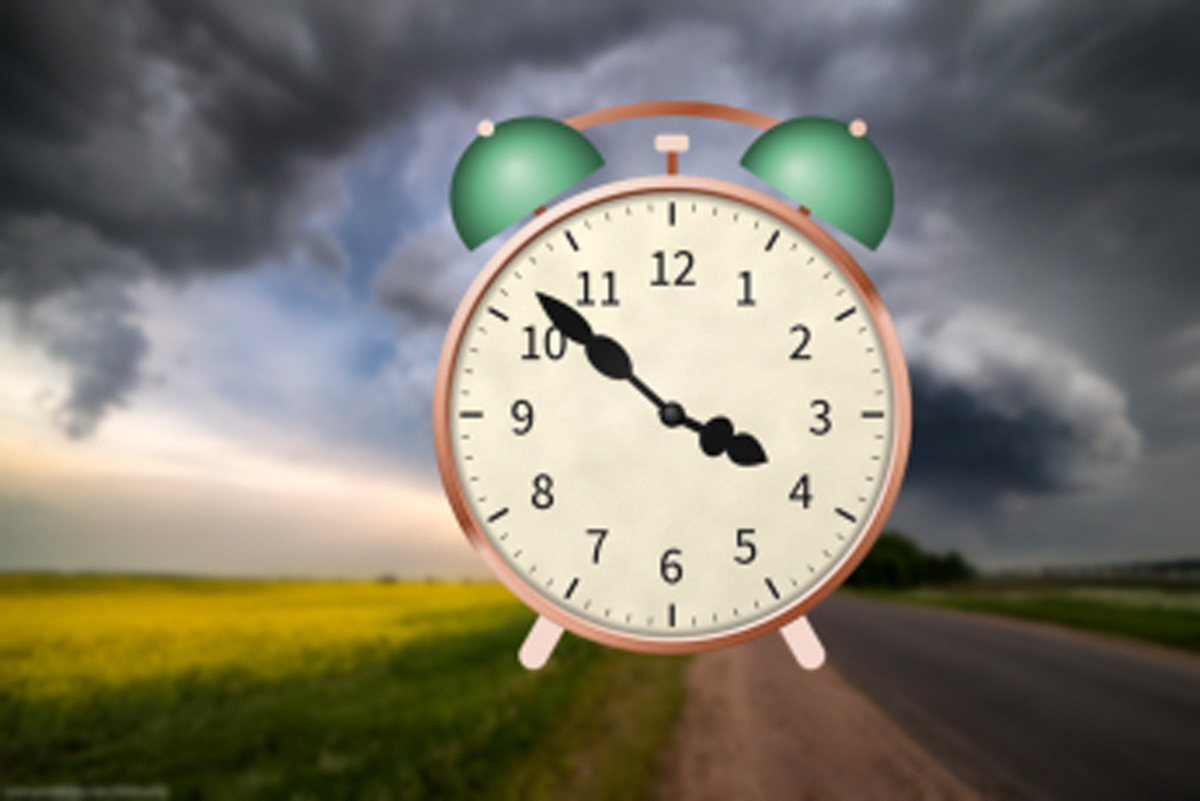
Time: {"hour": 3, "minute": 52}
